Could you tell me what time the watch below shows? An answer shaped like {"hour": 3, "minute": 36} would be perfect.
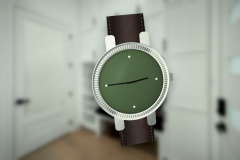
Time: {"hour": 2, "minute": 45}
